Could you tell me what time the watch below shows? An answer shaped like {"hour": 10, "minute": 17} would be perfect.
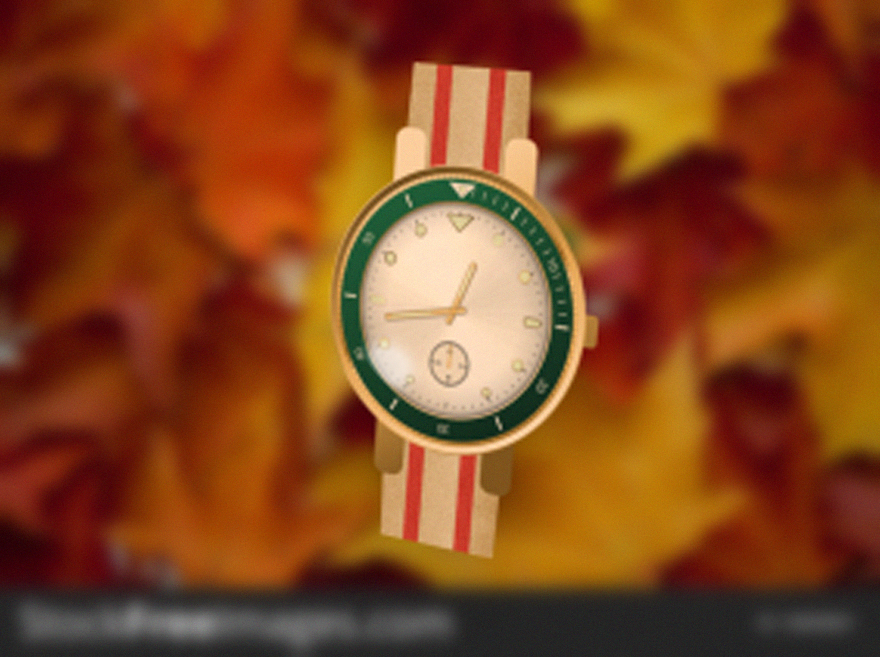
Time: {"hour": 12, "minute": 43}
